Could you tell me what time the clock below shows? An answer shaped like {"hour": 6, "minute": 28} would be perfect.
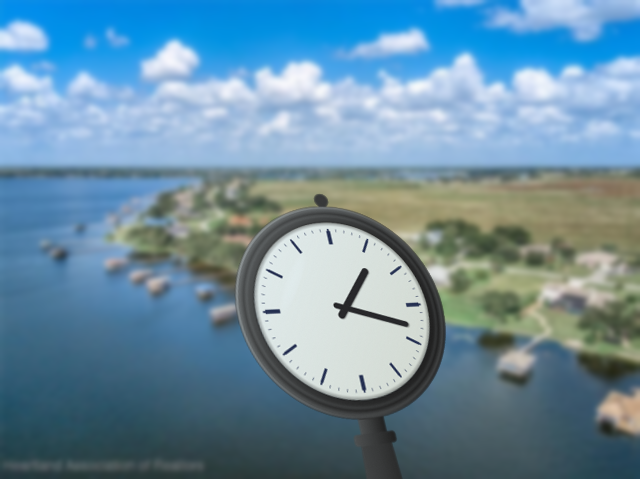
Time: {"hour": 1, "minute": 18}
